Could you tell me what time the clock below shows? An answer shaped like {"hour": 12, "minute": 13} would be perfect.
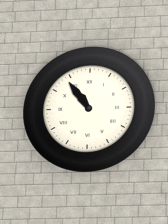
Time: {"hour": 10, "minute": 54}
